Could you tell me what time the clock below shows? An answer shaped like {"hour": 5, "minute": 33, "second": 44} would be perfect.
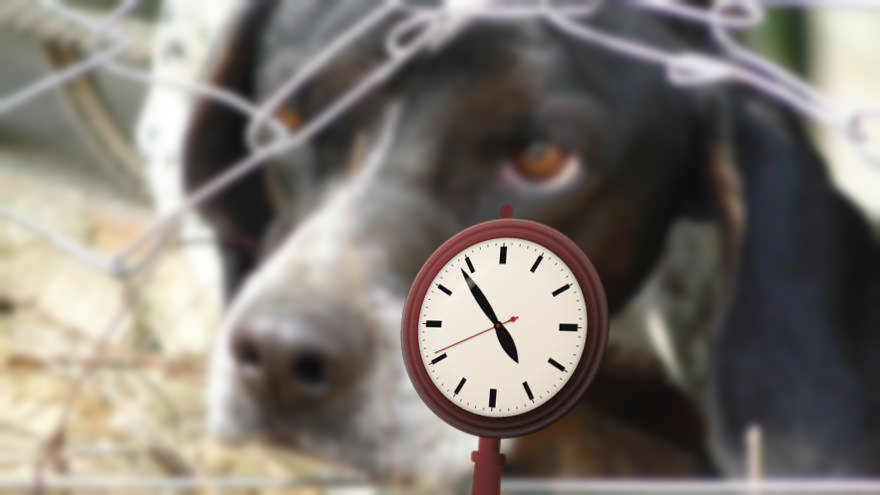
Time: {"hour": 4, "minute": 53, "second": 41}
